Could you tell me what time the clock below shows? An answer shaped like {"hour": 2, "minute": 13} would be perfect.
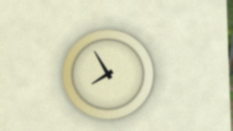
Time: {"hour": 7, "minute": 55}
